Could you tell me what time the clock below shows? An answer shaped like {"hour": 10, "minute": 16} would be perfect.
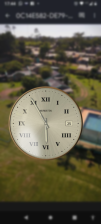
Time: {"hour": 5, "minute": 55}
